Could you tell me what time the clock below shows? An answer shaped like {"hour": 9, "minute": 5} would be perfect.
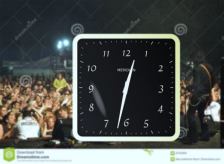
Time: {"hour": 12, "minute": 32}
